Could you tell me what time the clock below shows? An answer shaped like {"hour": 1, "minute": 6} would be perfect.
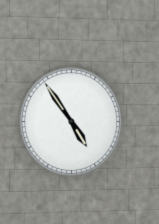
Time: {"hour": 4, "minute": 54}
